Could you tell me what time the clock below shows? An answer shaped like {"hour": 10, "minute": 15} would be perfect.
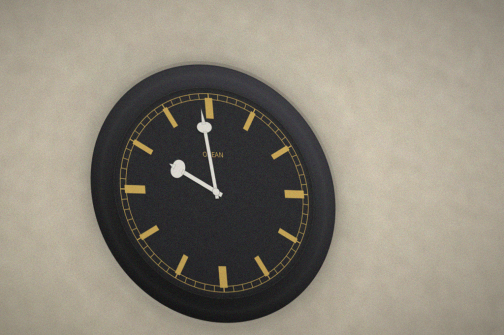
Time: {"hour": 9, "minute": 59}
